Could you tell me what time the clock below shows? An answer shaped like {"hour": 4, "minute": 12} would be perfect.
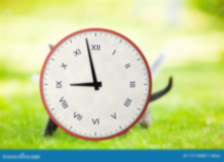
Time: {"hour": 8, "minute": 58}
